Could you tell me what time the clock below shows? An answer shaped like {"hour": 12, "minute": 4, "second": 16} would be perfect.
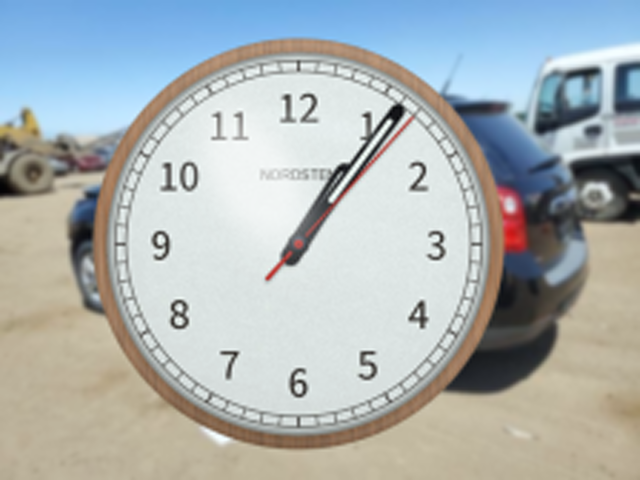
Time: {"hour": 1, "minute": 6, "second": 7}
